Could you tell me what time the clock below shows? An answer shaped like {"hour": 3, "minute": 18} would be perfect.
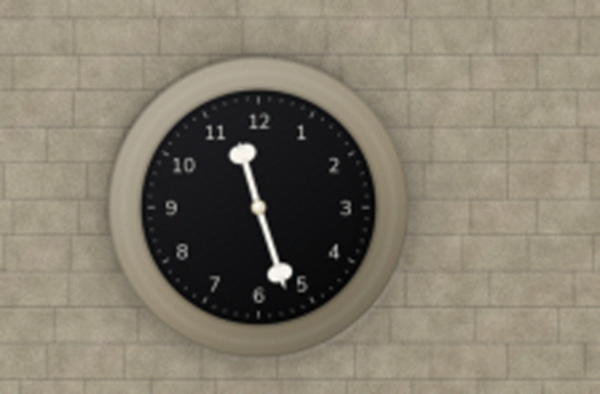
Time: {"hour": 11, "minute": 27}
